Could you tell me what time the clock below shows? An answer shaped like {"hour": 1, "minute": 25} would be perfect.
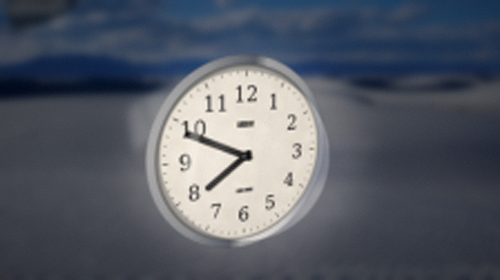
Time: {"hour": 7, "minute": 49}
